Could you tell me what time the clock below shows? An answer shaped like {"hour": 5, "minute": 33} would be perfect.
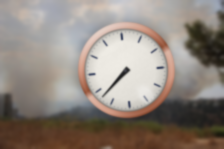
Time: {"hour": 7, "minute": 38}
